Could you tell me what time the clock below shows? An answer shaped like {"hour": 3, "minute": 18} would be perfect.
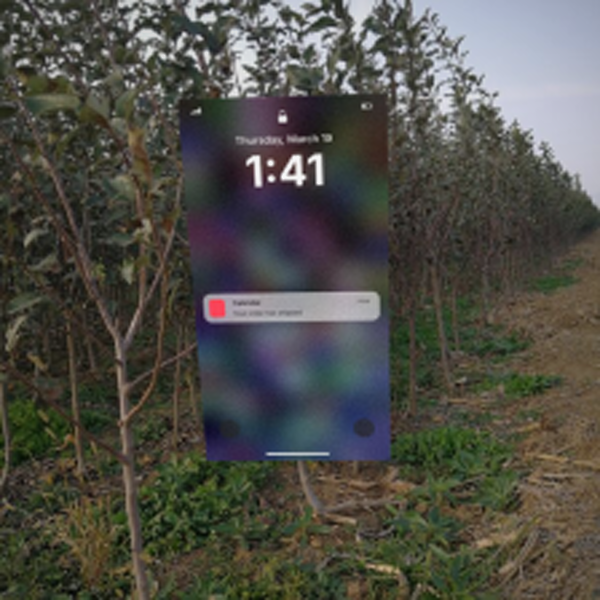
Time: {"hour": 1, "minute": 41}
